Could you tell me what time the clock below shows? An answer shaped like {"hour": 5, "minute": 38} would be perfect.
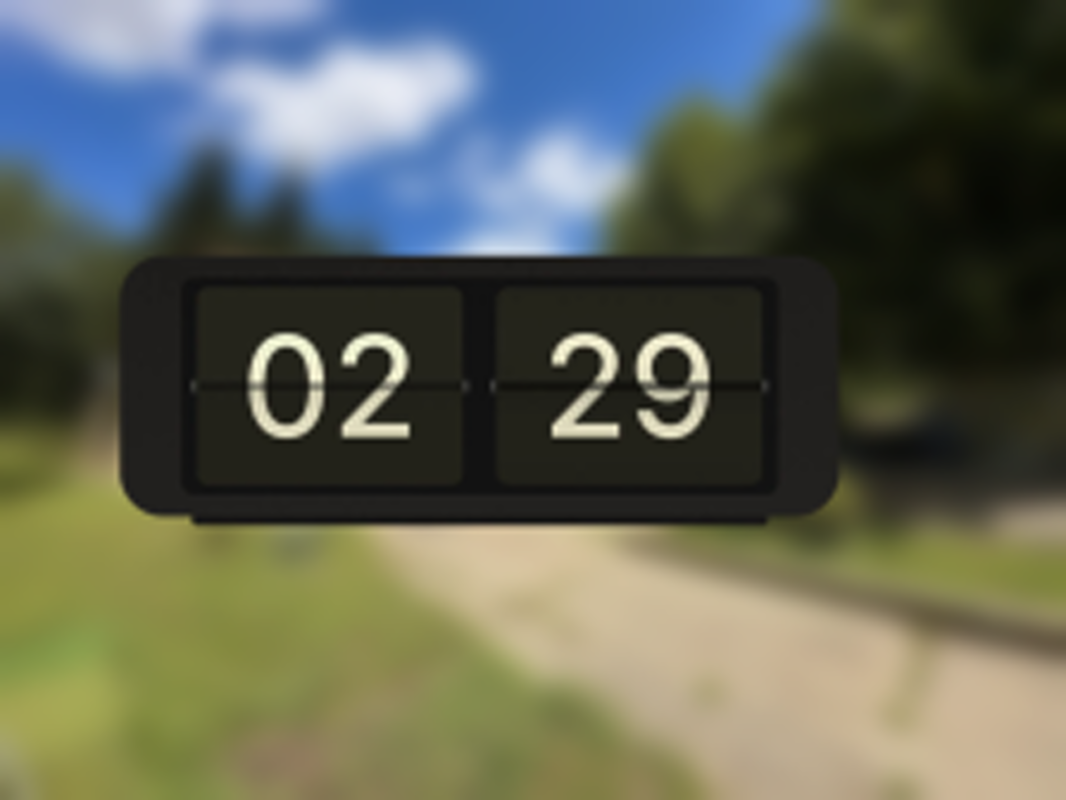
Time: {"hour": 2, "minute": 29}
